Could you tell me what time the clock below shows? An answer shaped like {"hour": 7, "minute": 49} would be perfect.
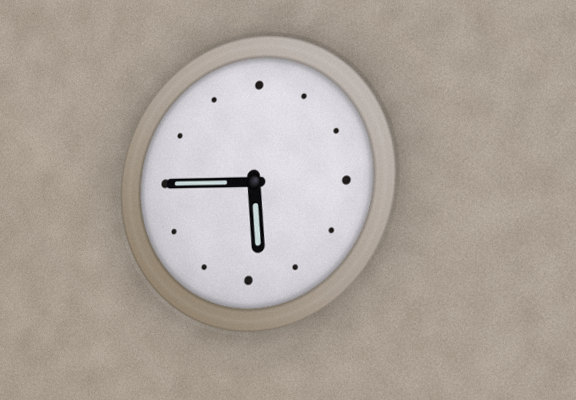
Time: {"hour": 5, "minute": 45}
